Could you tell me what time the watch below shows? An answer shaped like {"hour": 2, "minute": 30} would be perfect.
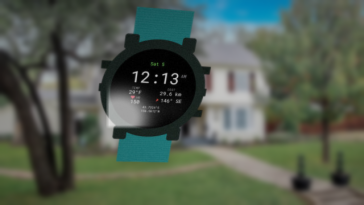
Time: {"hour": 12, "minute": 13}
